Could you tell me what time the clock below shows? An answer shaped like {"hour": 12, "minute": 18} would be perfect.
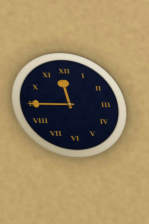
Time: {"hour": 11, "minute": 45}
